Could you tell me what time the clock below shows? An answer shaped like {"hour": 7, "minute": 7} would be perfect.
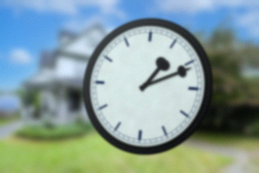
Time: {"hour": 1, "minute": 11}
